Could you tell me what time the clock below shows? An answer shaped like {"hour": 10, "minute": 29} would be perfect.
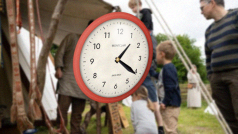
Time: {"hour": 1, "minute": 21}
